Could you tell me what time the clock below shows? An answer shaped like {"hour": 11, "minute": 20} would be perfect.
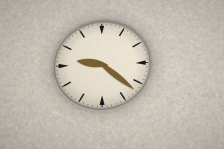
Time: {"hour": 9, "minute": 22}
